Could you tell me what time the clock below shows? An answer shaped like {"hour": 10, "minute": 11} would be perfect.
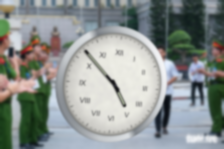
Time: {"hour": 4, "minute": 52}
